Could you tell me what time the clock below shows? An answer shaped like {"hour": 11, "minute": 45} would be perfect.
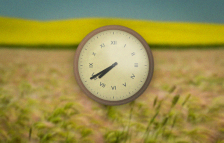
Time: {"hour": 7, "minute": 40}
